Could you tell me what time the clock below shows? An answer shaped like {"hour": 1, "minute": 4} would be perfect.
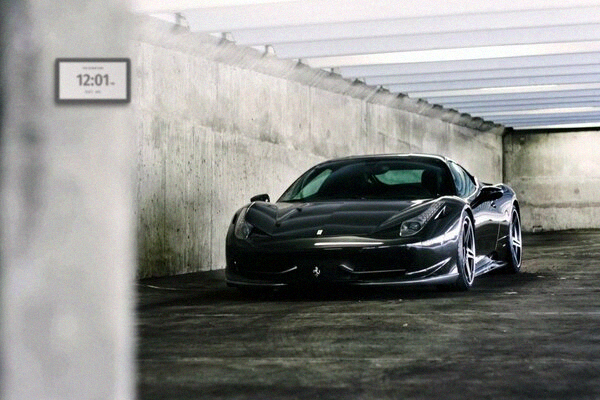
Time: {"hour": 12, "minute": 1}
